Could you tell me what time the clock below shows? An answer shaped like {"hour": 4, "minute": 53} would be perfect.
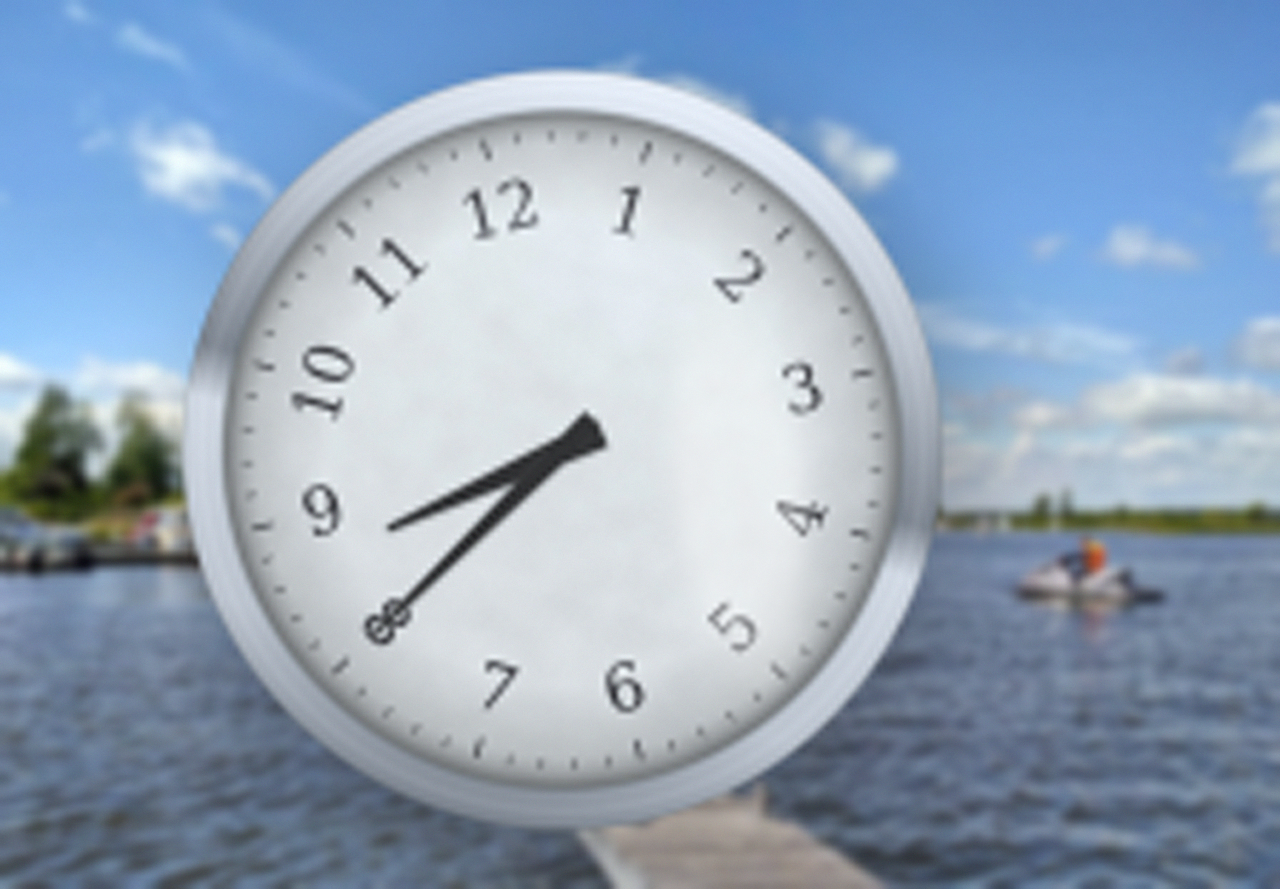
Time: {"hour": 8, "minute": 40}
